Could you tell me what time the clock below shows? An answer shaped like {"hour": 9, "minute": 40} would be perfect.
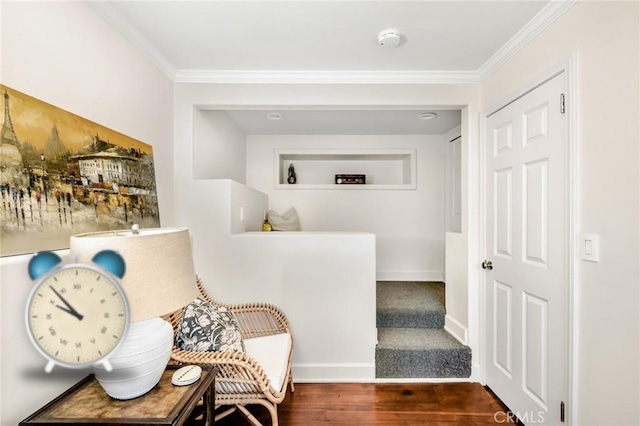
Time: {"hour": 9, "minute": 53}
